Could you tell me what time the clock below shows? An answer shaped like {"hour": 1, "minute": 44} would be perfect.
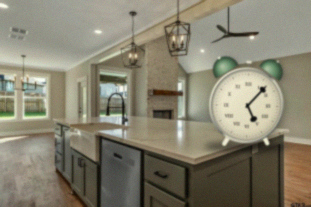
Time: {"hour": 5, "minute": 7}
